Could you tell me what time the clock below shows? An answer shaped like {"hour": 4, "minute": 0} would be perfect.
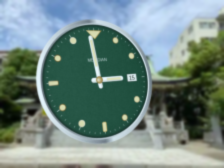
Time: {"hour": 2, "minute": 59}
